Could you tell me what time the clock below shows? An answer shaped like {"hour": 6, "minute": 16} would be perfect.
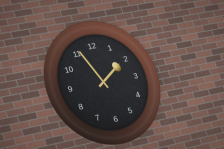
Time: {"hour": 1, "minute": 56}
